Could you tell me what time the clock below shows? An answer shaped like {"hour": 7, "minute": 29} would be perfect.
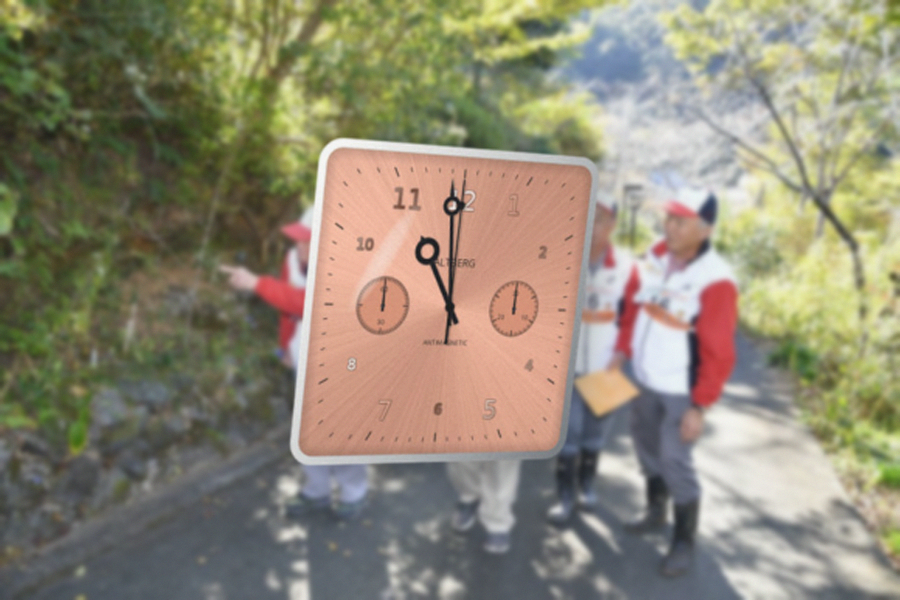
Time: {"hour": 10, "minute": 59}
